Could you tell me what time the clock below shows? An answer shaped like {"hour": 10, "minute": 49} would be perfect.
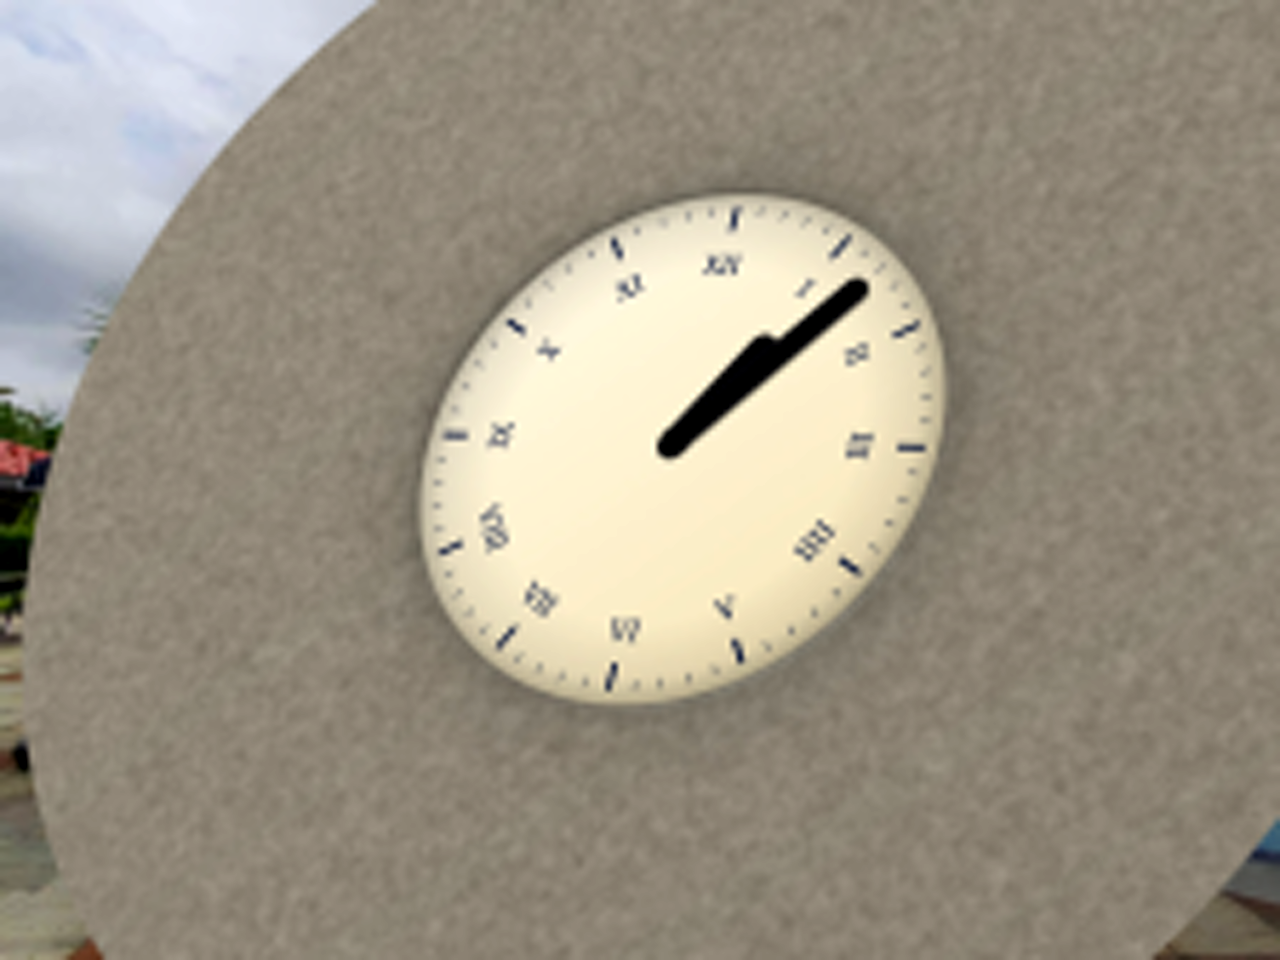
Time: {"hour": 1, "minute": 7}
